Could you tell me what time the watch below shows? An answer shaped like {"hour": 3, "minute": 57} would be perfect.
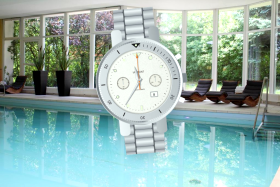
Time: {"hour": 11, "minute": 36}
